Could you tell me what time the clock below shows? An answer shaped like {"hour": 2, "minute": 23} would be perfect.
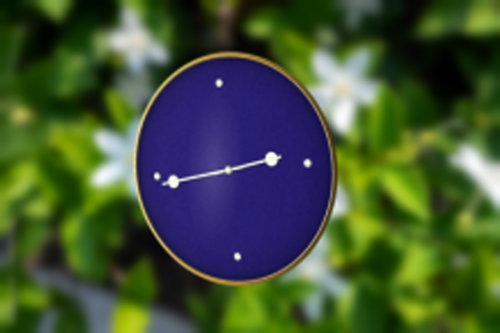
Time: {"hour": 2, "minute": 44}
